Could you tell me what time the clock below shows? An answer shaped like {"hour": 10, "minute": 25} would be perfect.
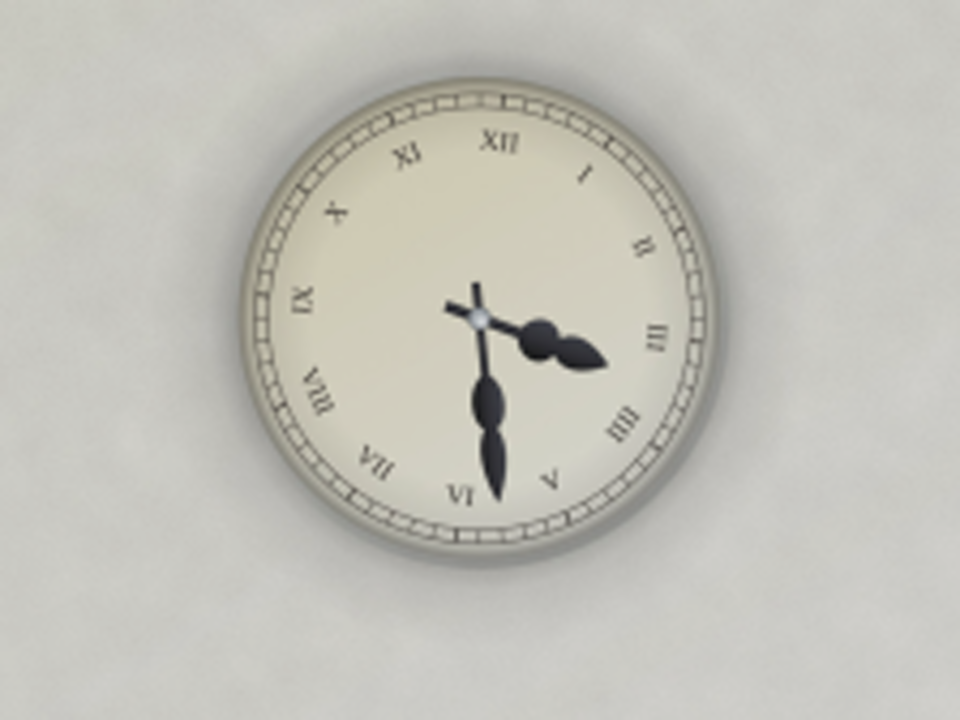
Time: {"hour": 3, "minute": 28}
